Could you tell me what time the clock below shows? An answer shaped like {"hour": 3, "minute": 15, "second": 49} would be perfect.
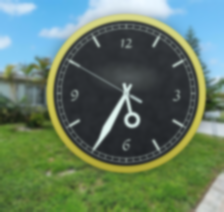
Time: {"hour": 5, "minute": 34, "second": 50}
